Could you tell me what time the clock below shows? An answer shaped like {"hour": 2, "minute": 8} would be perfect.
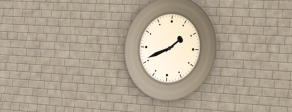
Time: {"hour": 1, "minute": 41}
